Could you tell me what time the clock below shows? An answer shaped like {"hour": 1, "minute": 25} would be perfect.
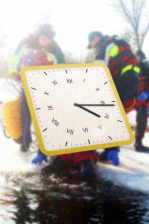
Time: {"hour": 4, "minute": 16}
